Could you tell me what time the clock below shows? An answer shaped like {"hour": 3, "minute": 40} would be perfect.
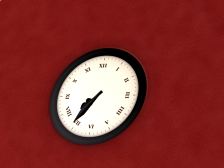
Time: {"hour": 7, "minute": 36}
